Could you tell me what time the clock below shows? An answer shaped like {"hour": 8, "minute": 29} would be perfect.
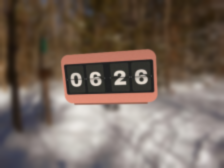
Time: {"hour": 6, "minute": 26}
